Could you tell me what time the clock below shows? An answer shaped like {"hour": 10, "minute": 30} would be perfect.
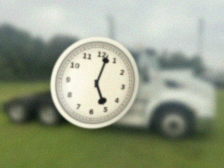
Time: {"hour": 5, "minute": 2}
